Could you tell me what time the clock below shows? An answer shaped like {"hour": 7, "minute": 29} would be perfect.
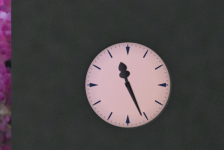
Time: {"hour": 11, "minute": 26}
